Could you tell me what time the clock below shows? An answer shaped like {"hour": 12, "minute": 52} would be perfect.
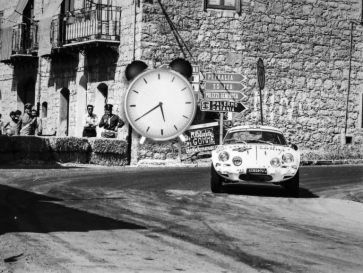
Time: {"hour": 5, "minute": 40}
